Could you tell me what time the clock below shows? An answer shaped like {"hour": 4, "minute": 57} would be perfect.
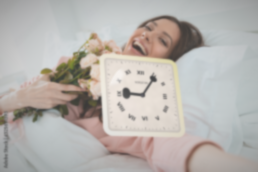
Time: {"hour": 9, "minute": 6}
